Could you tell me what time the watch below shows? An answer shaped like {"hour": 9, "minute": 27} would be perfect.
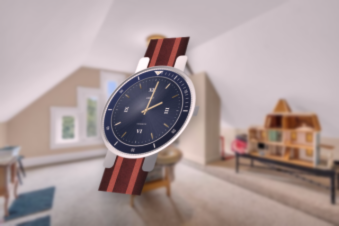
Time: {"hour": 2, "minute": 1}
